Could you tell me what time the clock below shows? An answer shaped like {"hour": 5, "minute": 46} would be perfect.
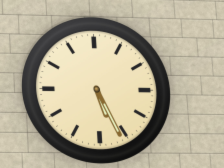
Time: {"hour": 5, "minute": 26}
